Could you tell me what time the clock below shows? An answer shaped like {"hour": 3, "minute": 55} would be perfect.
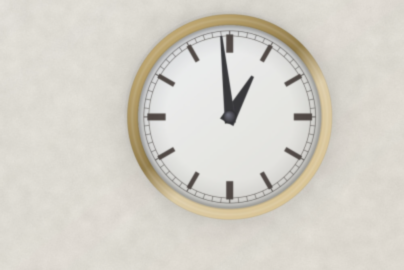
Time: {"hour": 12, "minute": 59}
